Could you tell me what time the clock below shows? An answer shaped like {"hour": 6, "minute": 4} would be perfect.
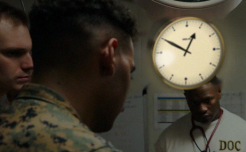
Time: {"hour": 12, "minute": 50}
